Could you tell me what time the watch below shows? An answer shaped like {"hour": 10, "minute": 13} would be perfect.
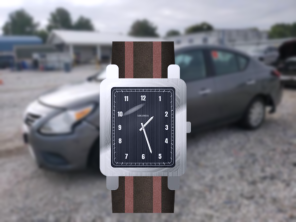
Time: {"hour": 1, "minute": 27}
